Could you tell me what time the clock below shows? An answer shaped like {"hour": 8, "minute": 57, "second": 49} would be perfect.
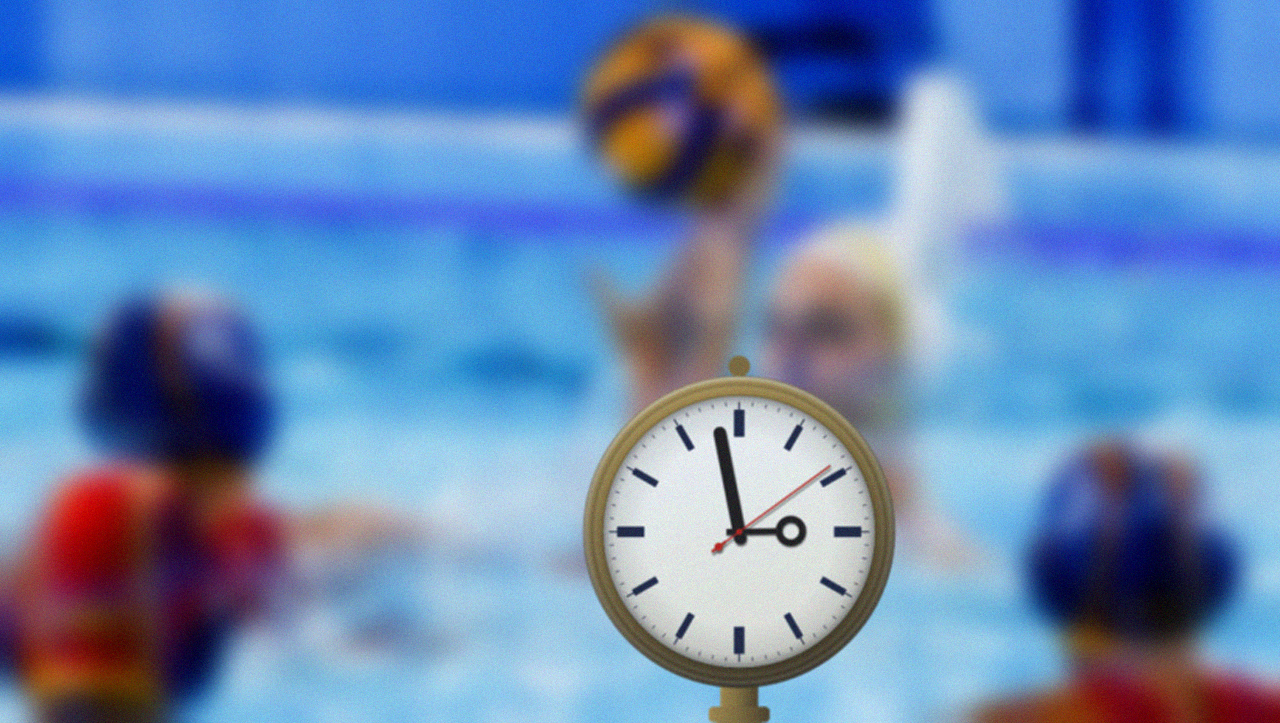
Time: {"hour": 2, "minute": 58, "second": 9}
